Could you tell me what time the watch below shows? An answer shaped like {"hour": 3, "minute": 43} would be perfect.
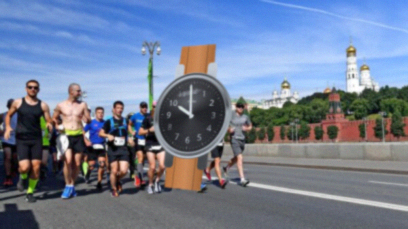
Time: {"hour": 9, "minute": 59}
